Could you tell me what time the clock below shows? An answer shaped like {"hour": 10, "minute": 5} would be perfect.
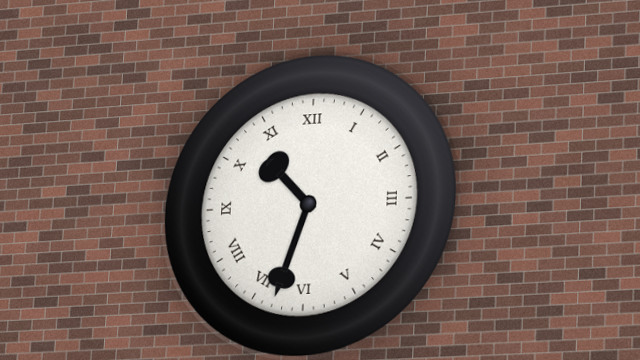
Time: {"hour": 10, "minute": 33}
